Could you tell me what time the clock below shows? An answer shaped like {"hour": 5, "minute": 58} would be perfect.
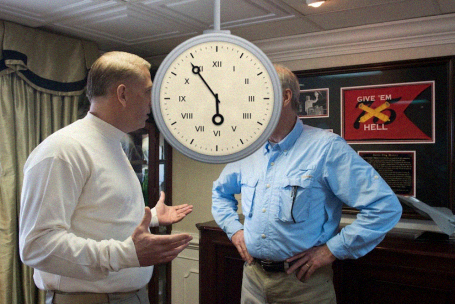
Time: {"hour": 5, "minute": 54}
